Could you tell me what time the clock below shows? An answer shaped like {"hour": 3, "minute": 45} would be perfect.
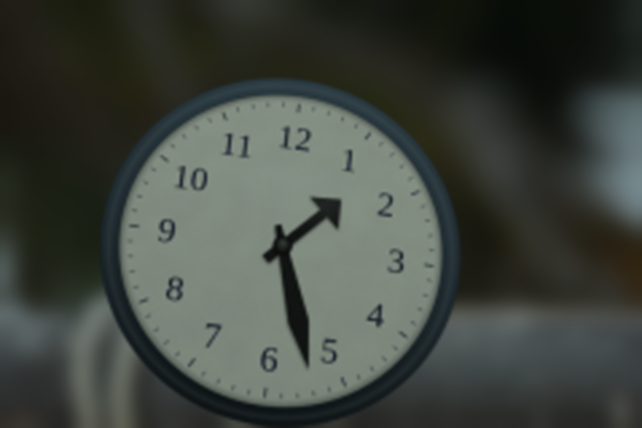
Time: {"hour": 1, "minute": 27}
